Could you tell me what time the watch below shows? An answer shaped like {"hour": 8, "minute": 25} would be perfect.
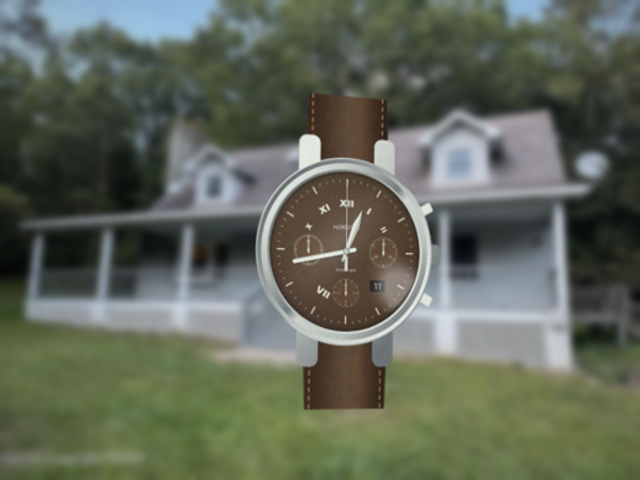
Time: {"hour": 12, "minute": 43}
